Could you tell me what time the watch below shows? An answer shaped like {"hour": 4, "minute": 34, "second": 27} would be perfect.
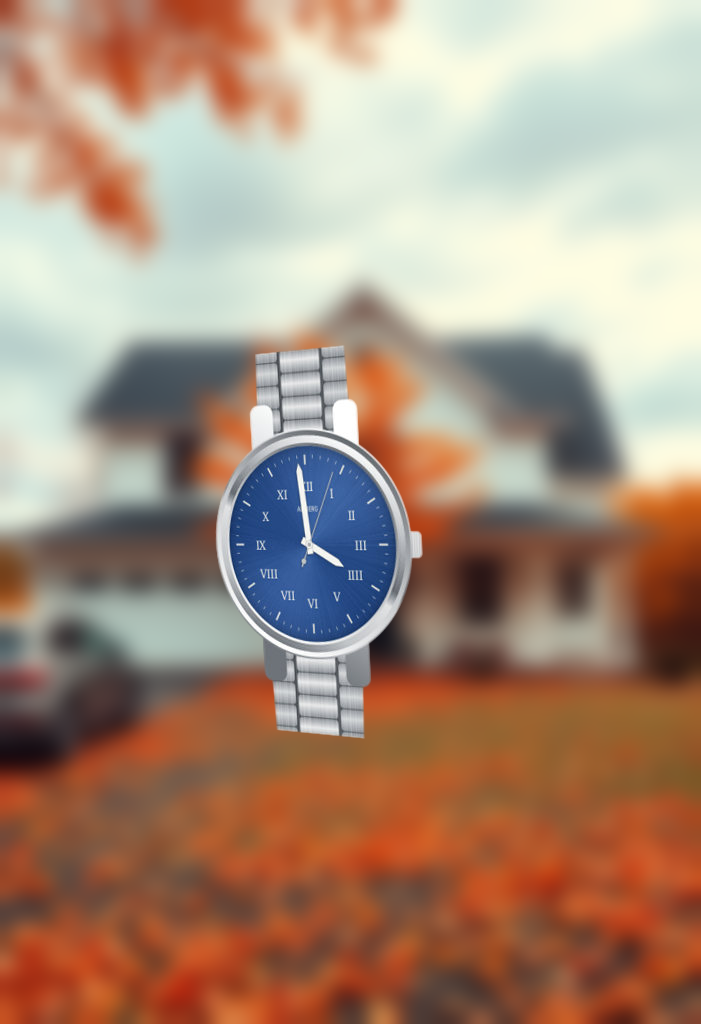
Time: {"hour": 3, "minute": 59, "second": 4}
